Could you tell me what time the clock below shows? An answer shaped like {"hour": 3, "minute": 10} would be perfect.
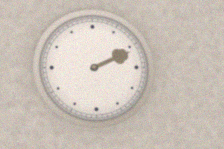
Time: {"hour": 2, "minute": 11}
